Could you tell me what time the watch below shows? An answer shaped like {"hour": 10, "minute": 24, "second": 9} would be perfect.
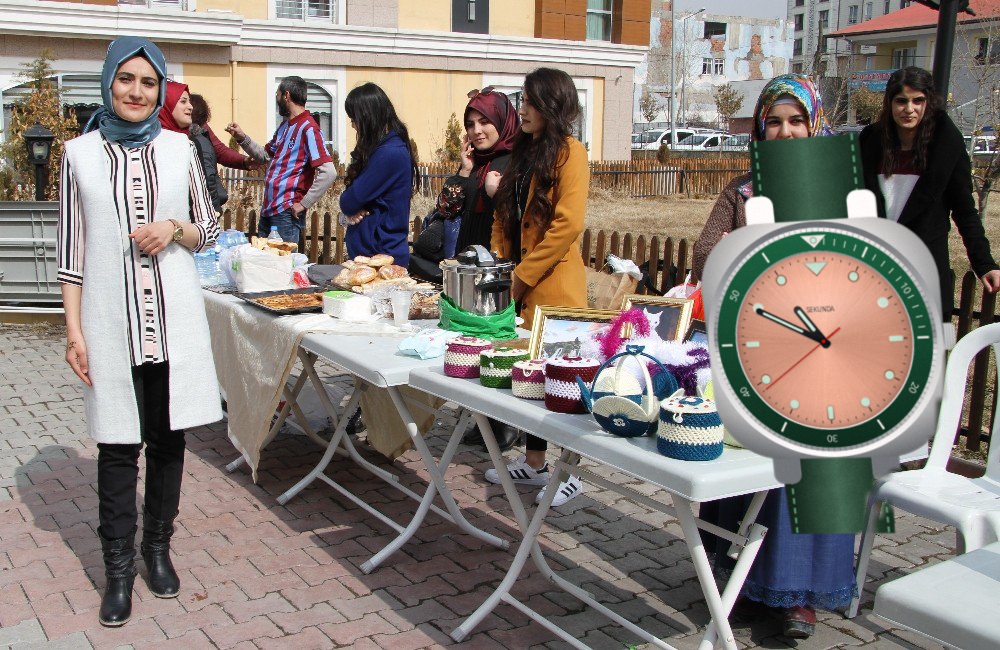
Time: {"hour": 10, "minute": 49, "second": 39}
